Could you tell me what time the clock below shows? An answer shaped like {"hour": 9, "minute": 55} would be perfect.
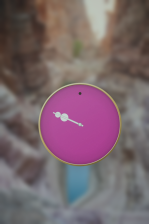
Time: {"hour": 9, "minute": 49}
